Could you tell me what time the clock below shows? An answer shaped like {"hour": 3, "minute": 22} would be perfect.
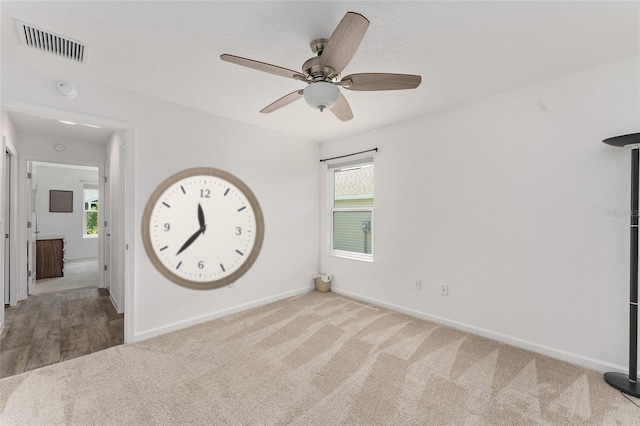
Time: {"hour": 11, "minute": 37}
